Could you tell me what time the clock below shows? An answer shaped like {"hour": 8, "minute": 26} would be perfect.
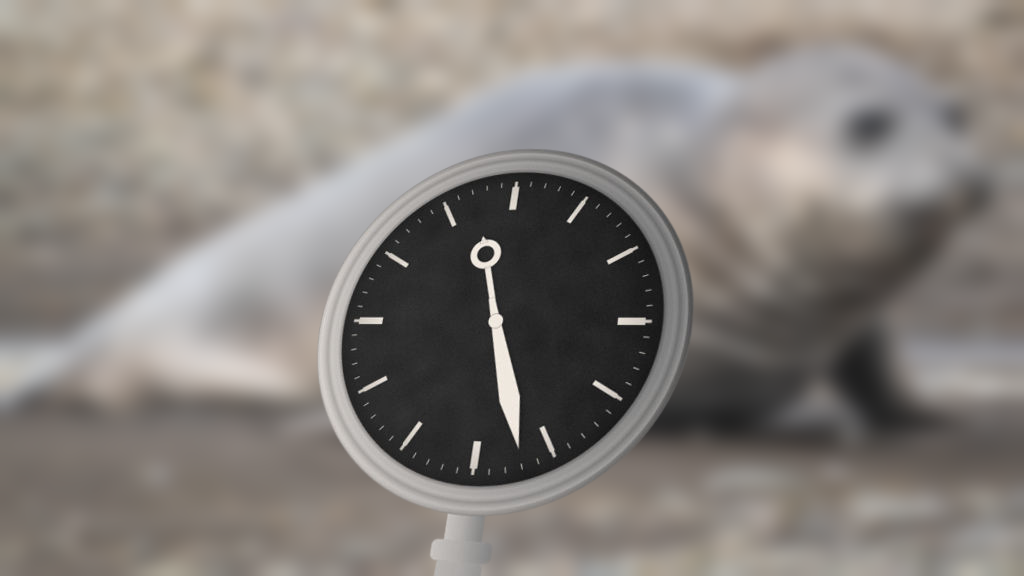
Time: {"hour": 11, "minute": 27}
